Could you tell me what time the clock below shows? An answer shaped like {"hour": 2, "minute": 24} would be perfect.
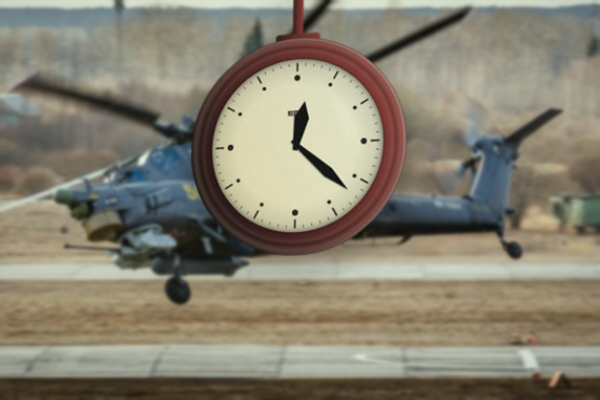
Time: {"hour": 12, "minute": 22}
